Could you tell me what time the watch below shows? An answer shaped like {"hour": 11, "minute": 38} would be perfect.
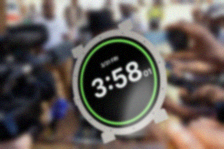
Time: {"hour": 3, "minute": 58}
